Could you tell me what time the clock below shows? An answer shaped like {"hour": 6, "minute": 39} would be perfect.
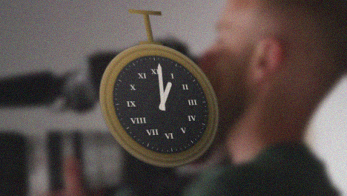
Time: {"hour": 1, "minute": 1}
